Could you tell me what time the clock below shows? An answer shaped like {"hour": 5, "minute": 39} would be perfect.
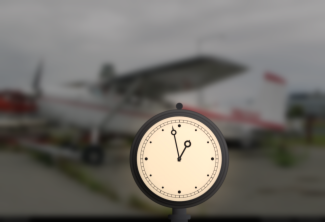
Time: {"hour": 12, "minute": 58}
